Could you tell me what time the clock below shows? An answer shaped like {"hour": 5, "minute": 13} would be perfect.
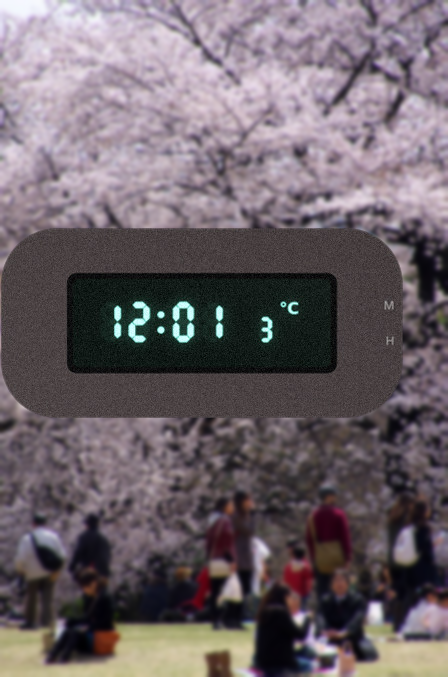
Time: {"hour": 12, "minute": 1}
